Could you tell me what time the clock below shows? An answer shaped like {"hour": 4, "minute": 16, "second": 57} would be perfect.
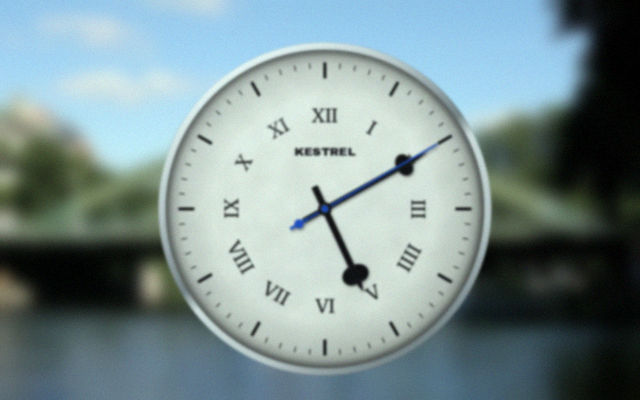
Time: {"hour": 5, "minute": 10, "second": 10}
